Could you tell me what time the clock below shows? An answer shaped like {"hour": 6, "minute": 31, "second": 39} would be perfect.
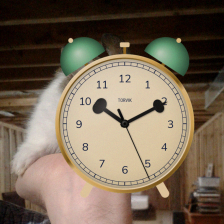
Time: {"hour": 10, "minute": 10, "second": 26}
